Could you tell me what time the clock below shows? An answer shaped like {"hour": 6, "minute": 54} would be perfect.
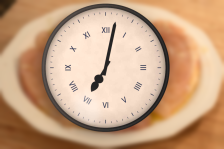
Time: {"hour": 7, "minute": 2}
